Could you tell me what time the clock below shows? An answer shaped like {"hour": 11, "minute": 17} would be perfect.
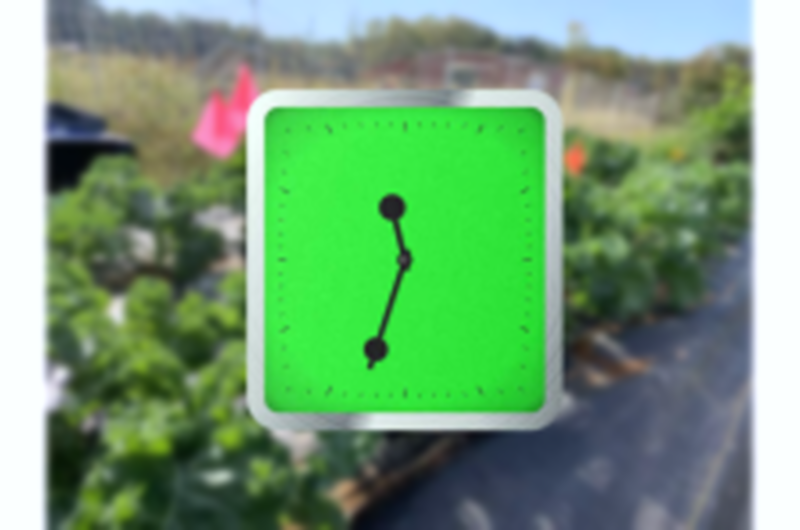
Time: {"hour": 11, "minute": 33}
